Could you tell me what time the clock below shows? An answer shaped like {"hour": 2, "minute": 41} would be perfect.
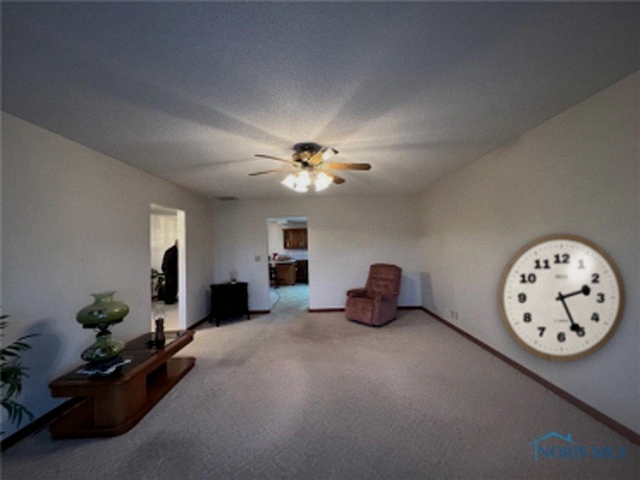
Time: {"hour": 2, "minute": 26}
